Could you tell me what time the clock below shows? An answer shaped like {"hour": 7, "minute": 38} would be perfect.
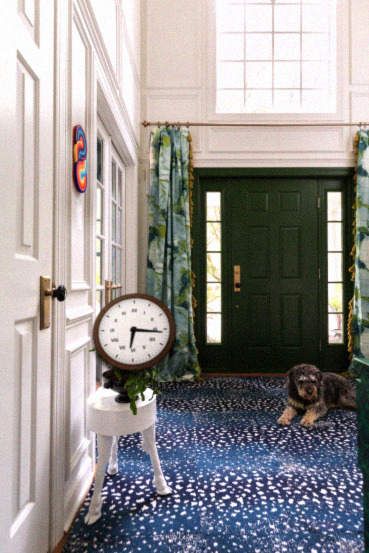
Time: {"hour": 6, "minute": 16}
